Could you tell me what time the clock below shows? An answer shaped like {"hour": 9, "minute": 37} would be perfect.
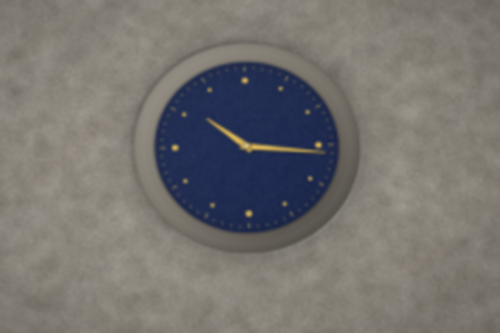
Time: {"hour": 10, "minute": 16}
